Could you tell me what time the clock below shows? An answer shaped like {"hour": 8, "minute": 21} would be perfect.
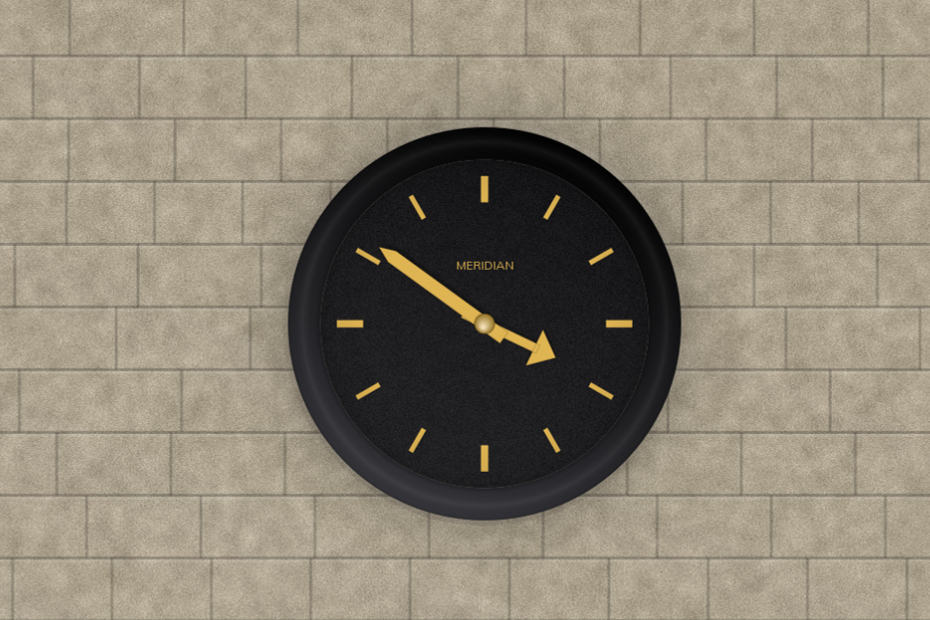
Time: {"hour": 3, "minute": 51}
